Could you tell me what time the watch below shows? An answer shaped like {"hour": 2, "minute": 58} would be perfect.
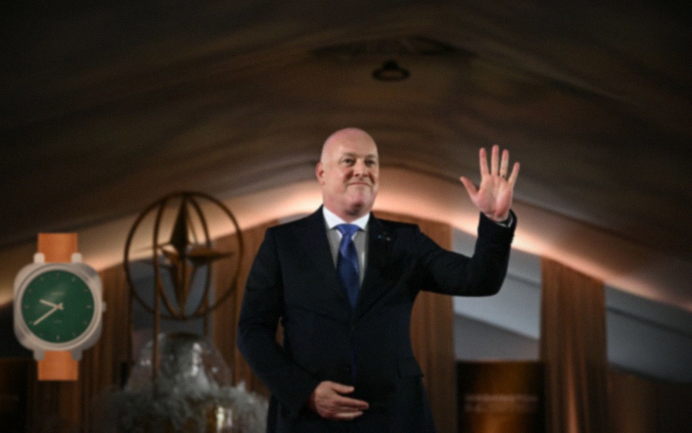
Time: {"hour": 9, "minute": 39}
